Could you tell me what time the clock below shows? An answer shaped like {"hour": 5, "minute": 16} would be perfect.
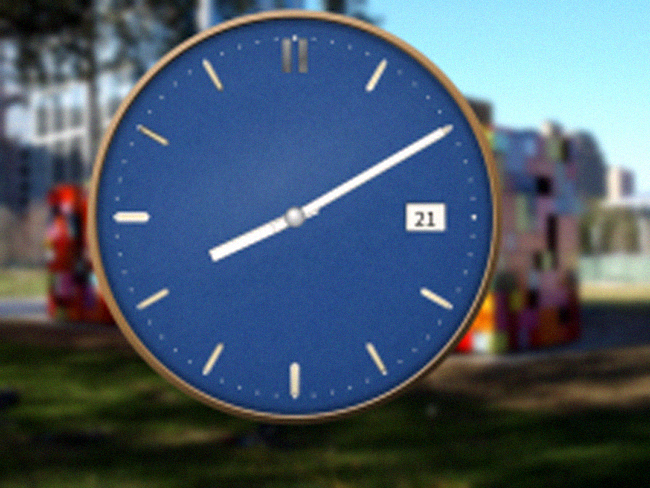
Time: {"hour": 8, "minute": 10}
